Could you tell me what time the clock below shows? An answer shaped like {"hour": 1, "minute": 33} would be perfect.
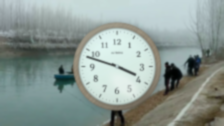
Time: {"hour": 3, "minute": 48}
